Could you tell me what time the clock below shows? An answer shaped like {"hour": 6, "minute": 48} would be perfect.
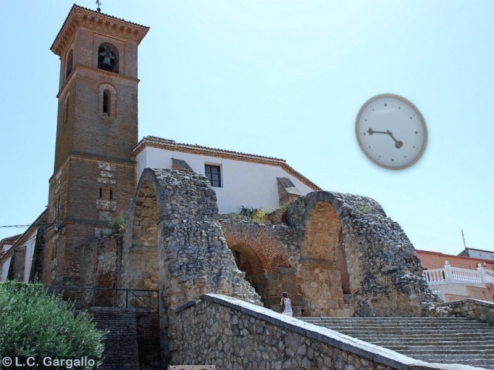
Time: {"hour": 4, "minute": 46}
